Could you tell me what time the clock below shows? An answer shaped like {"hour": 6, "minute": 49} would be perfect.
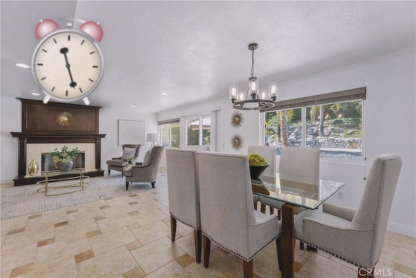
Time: {"hour": 11, "minute": 27}
